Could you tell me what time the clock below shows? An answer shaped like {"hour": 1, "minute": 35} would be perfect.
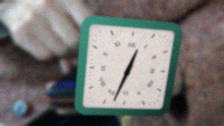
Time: {"hour": 12, "minute": 33}
